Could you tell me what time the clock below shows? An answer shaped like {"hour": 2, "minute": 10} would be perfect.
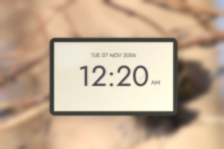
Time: {"hour": 12, "minute": 20}
